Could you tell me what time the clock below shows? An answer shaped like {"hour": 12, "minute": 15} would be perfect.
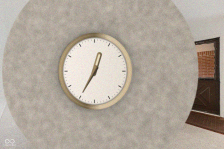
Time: {"hour": 12, "minute": 35}
